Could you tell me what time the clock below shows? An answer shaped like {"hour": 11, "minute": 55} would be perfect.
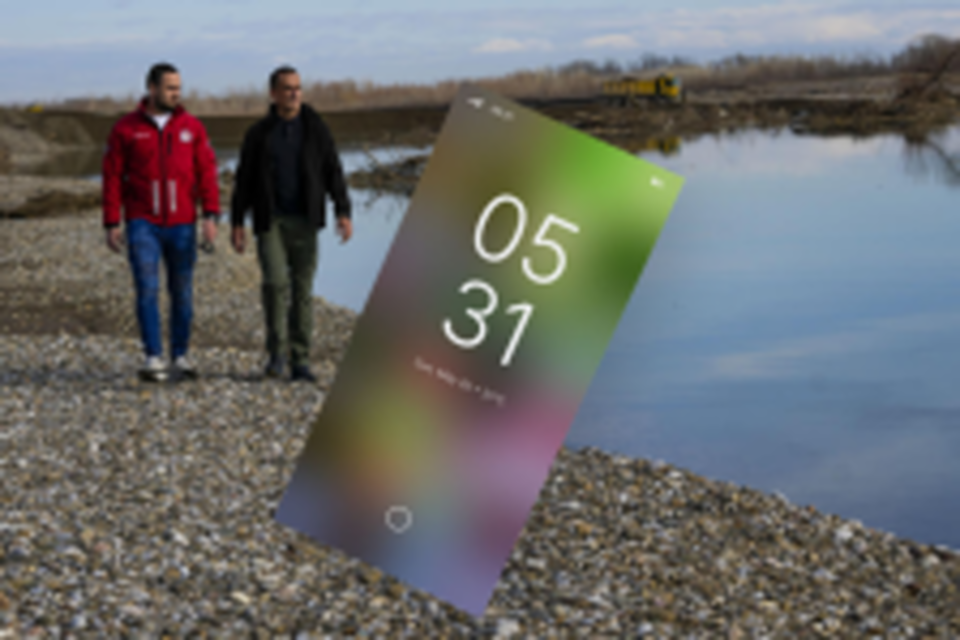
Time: {"hour": 5, "minute": 31}
